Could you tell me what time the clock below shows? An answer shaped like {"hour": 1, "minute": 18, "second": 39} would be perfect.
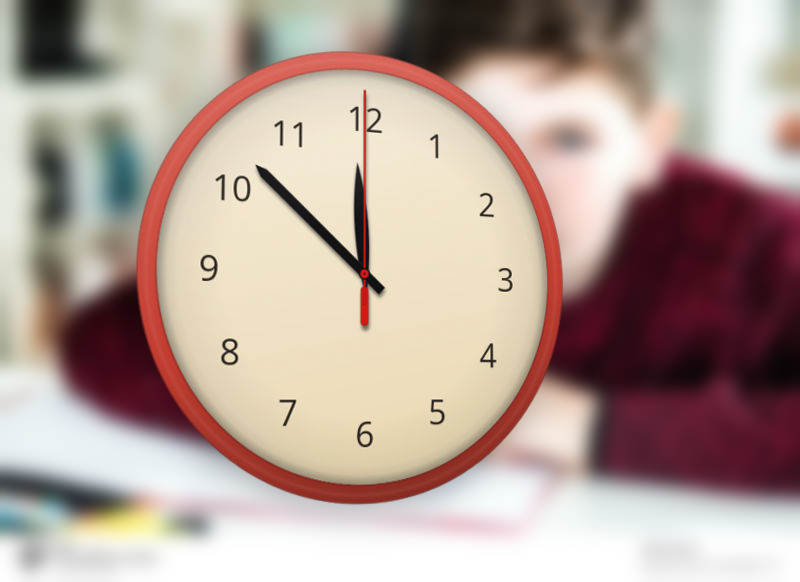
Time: {"hour": 11, "minute": 52, "second": 0}
